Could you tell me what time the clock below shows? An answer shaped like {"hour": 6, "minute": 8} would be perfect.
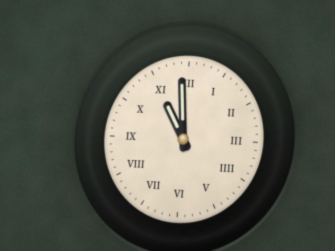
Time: {"hour": 10, "minute": 59}
